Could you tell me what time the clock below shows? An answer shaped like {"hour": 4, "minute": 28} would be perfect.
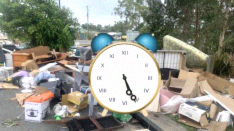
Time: {"hour": 5, "minute": 26}
